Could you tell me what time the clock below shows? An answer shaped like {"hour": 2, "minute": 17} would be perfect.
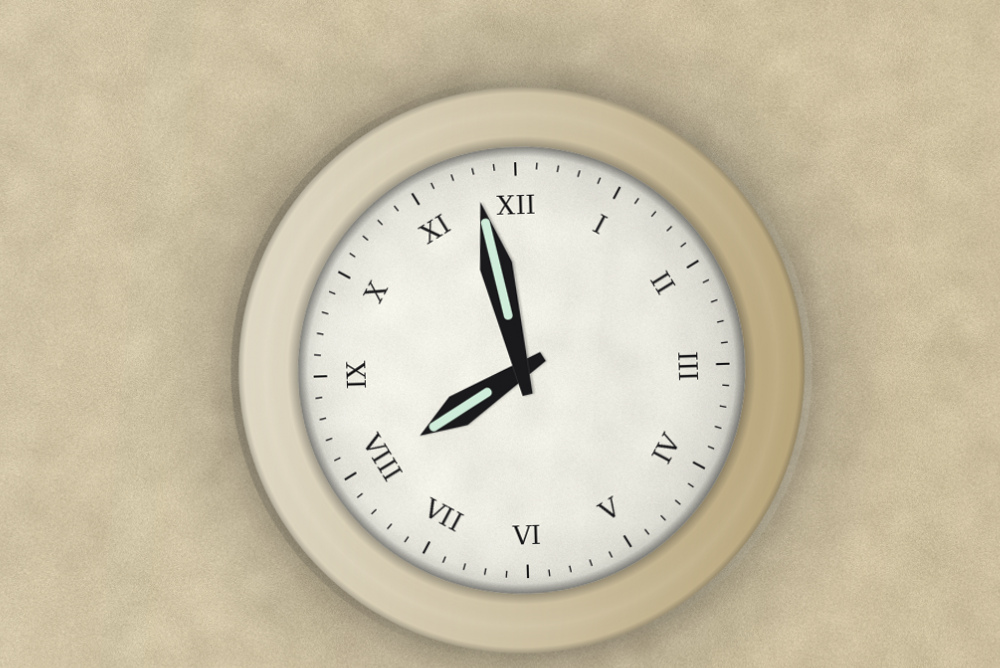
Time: {"hour": 7, "minute": 58}
